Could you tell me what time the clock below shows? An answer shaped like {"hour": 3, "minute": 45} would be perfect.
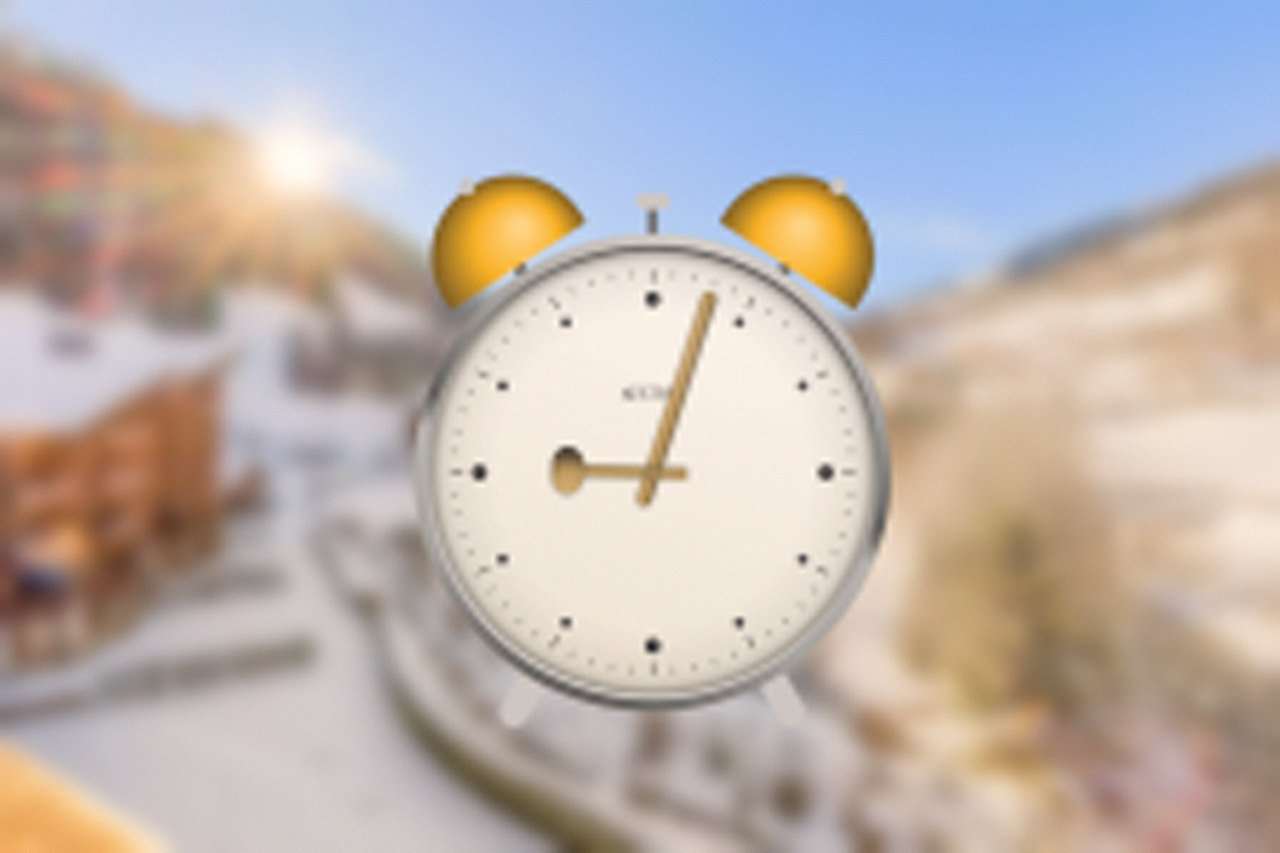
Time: {"hour": 9, "minute": 3}
